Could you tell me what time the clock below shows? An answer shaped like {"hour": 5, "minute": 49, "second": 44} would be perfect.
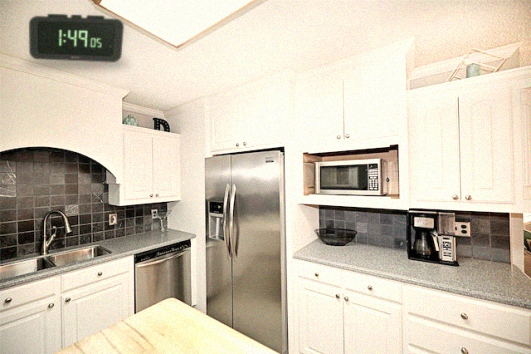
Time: {"hour": 1, "minute": 49, "second": 5}
